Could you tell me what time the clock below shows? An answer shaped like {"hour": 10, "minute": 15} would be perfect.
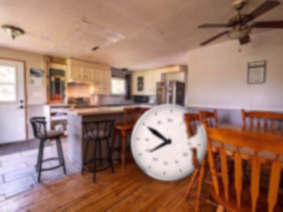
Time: {"hour": 7, "minute": 50}
